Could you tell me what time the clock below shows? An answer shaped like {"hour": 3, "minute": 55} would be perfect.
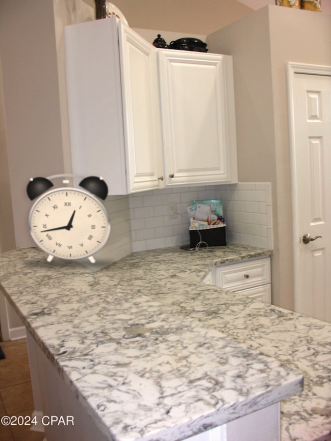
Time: {"hour": 12, "minute": 43}
